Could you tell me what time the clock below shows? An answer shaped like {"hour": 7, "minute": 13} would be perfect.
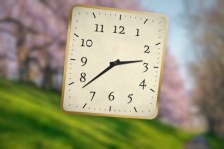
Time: {"hour": 2, "minute": 38}
